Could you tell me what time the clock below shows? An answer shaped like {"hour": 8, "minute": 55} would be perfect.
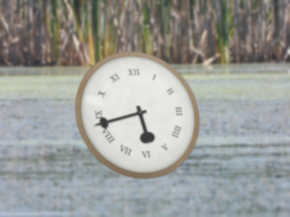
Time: {"hour": 5, "minute": 43}
